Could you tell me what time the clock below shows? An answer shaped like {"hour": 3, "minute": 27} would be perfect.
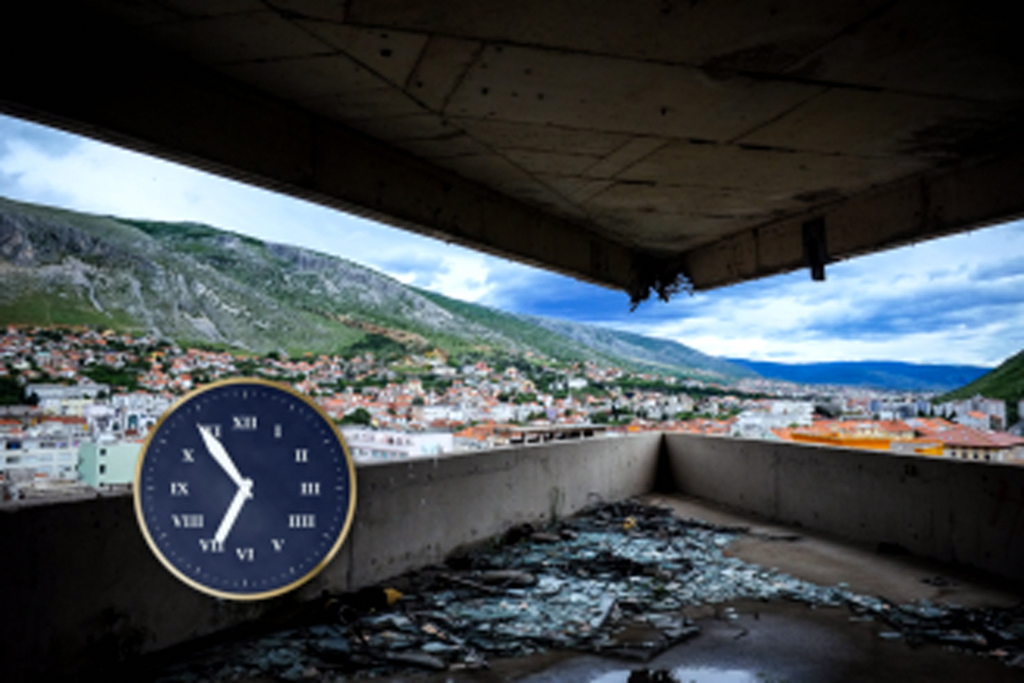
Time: {"hour": 6, "minute": 54}
